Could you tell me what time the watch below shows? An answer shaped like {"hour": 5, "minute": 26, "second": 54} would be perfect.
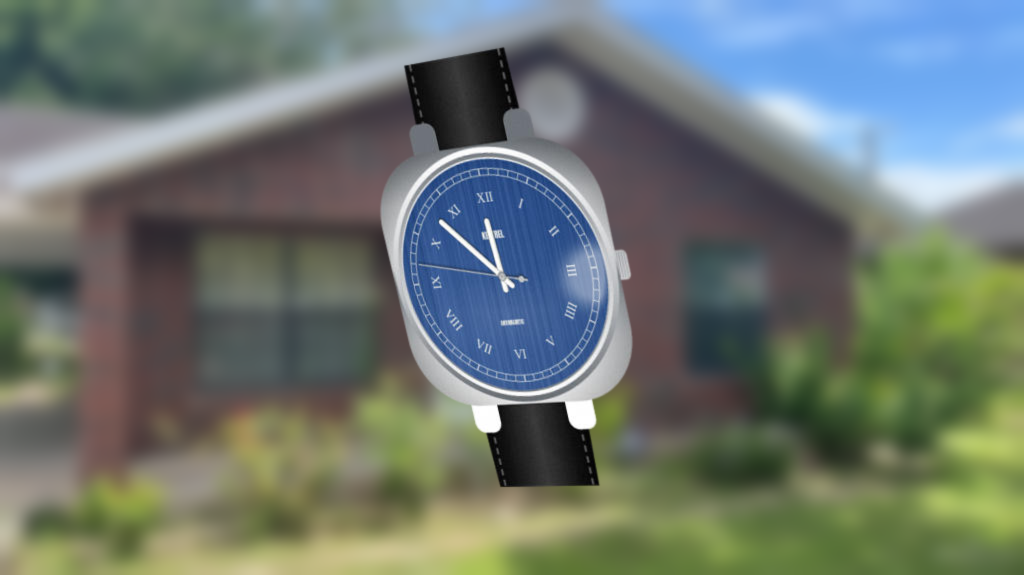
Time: {"hour": 11, "minute": 52, "second": 47}
